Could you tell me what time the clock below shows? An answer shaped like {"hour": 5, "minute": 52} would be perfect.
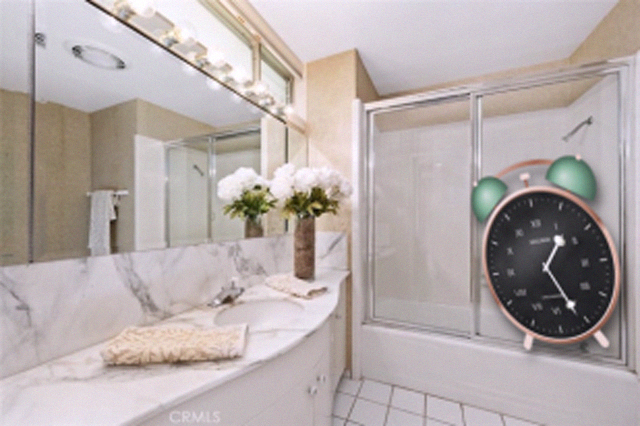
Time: {"hour": 1, "minute": 26}
